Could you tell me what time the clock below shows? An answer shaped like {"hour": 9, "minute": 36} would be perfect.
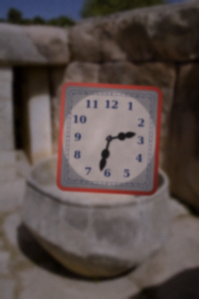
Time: {"hour": 2, "minute": 32}
